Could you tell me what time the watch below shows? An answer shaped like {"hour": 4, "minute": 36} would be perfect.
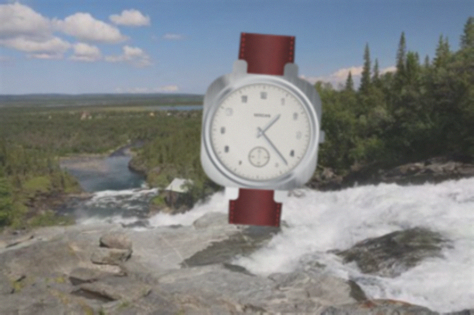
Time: {"hour": 1, "minute": 23}
